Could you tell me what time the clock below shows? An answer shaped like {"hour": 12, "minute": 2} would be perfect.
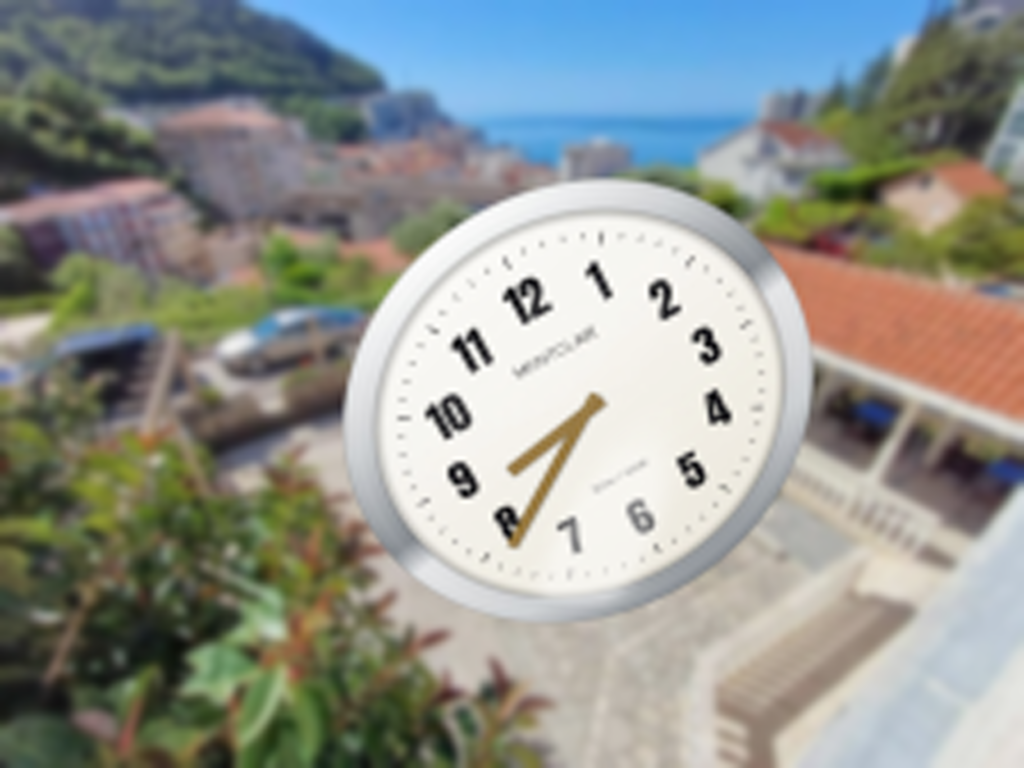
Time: {"hour": 8, "minute": 39}
